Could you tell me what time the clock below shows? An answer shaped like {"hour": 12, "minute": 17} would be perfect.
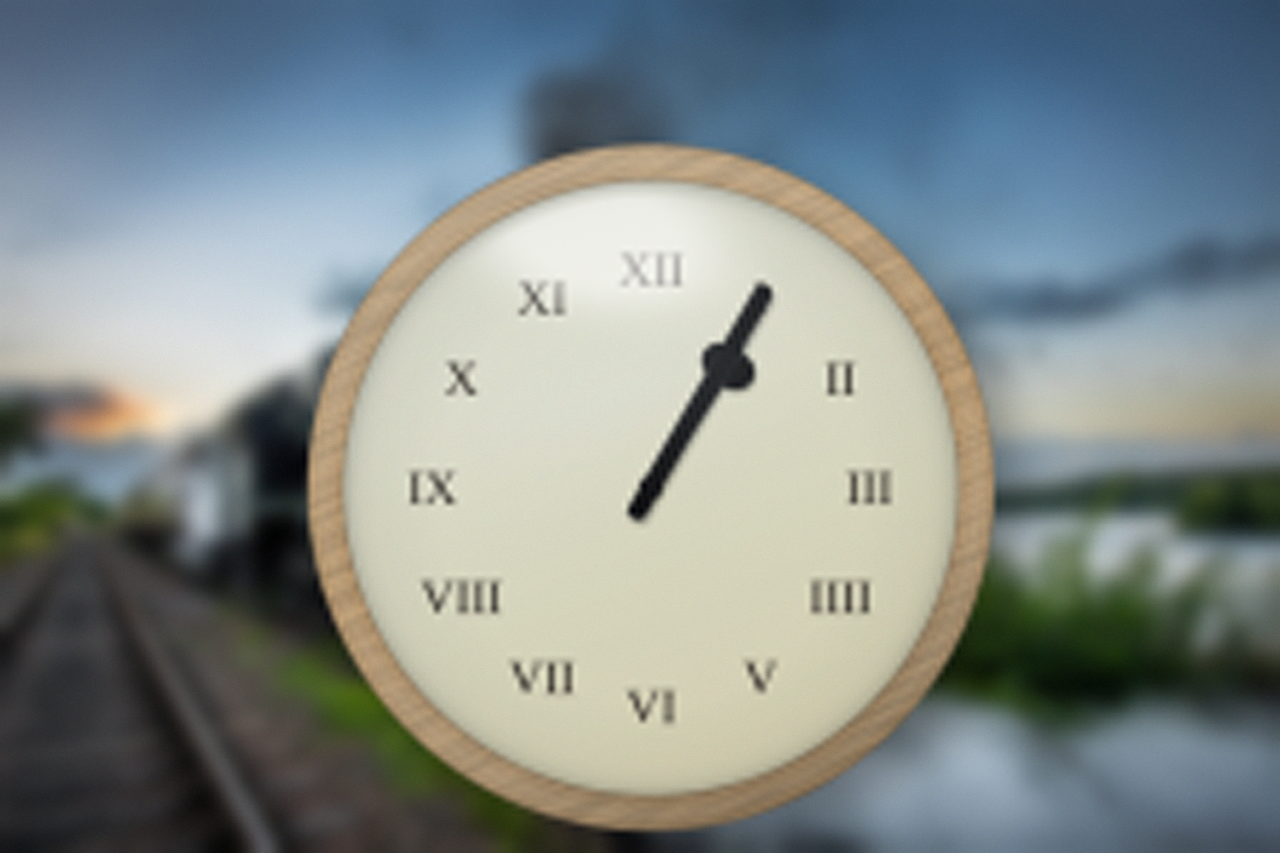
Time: {"hour": 1, "minute": 5}
